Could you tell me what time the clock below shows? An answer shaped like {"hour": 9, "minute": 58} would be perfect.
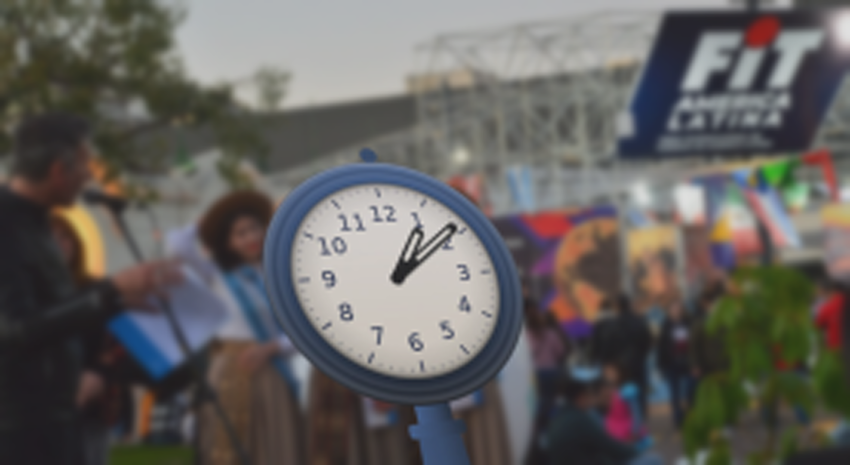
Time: {"hour": 1, "minute": 9}
